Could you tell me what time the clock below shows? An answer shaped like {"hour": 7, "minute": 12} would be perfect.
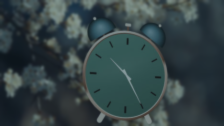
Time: {"hour": 10, "minute": 25}
